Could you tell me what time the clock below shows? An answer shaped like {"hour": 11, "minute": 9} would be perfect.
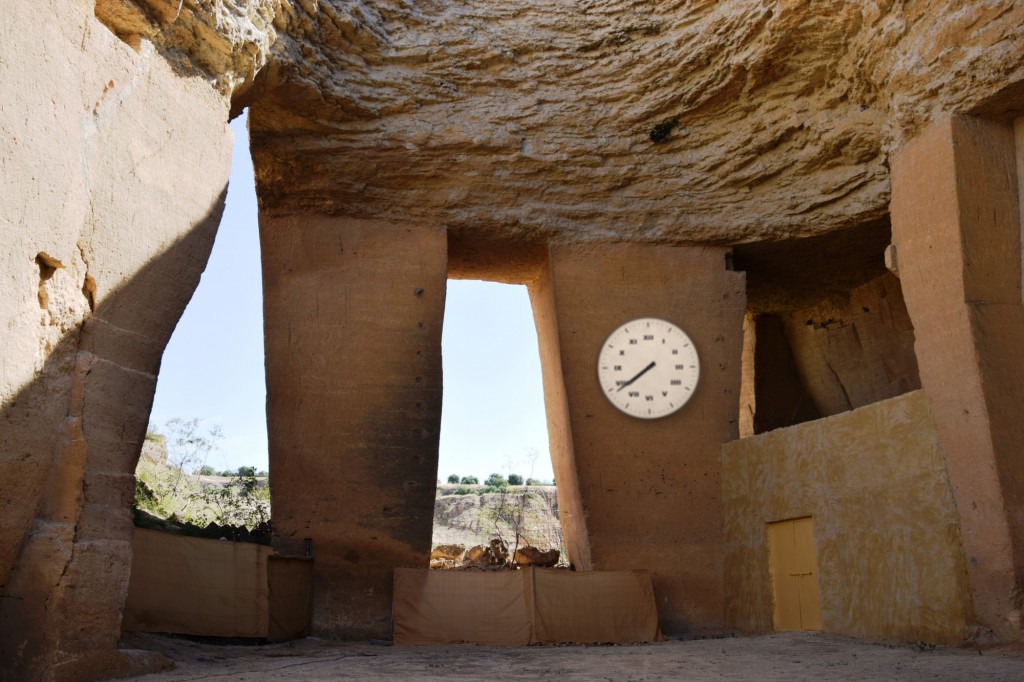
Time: {"hour": 7, "minute": 39}
